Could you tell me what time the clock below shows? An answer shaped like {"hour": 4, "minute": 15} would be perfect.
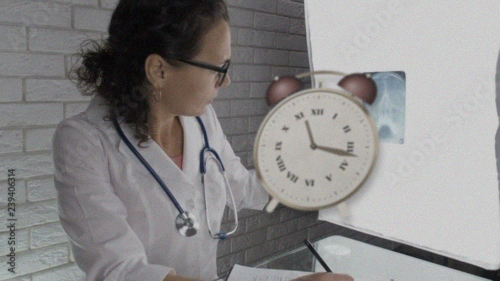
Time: {"hour": 11, "minute": 17}
